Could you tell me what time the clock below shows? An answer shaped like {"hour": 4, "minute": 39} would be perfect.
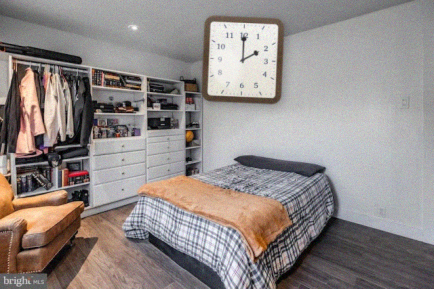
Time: {"hour": 2, "minute": 0}
